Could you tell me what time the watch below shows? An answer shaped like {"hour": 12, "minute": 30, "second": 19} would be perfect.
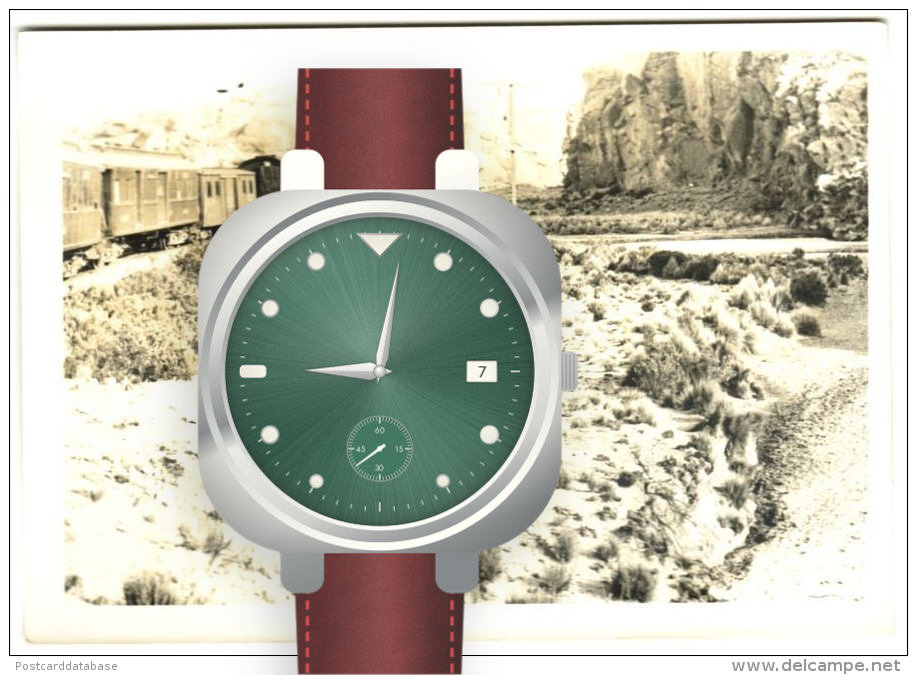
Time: {"hour": 9, "minute": 1, "second": 39}
